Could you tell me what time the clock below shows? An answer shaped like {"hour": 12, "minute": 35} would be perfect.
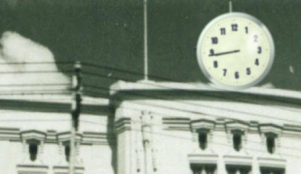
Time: {"hour": 8, "minute": 44}
